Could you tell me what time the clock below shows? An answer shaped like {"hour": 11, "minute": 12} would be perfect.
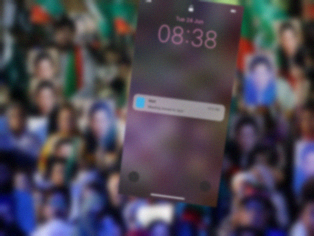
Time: {"hour": 8, "minute": 38}
